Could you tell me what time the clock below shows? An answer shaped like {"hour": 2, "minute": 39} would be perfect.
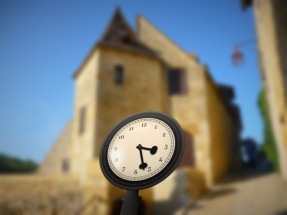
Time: {"hour": 3, "minute": 27}
